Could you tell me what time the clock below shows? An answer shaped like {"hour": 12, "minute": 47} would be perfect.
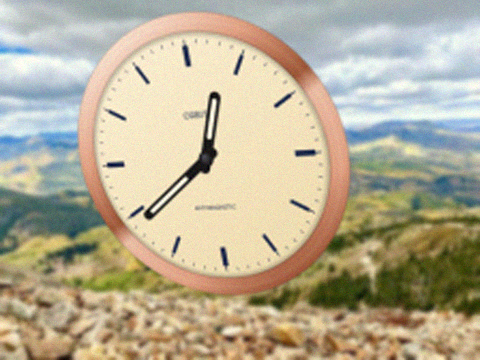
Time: {"hour": 12, "minute": 39}
